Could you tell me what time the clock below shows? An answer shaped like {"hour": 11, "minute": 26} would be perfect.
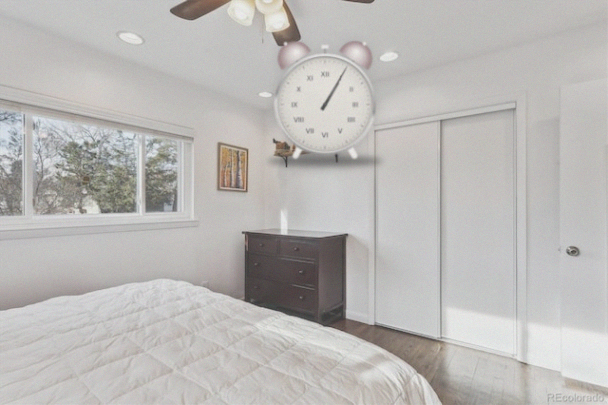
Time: {"hour": 1, "minute": 5}
